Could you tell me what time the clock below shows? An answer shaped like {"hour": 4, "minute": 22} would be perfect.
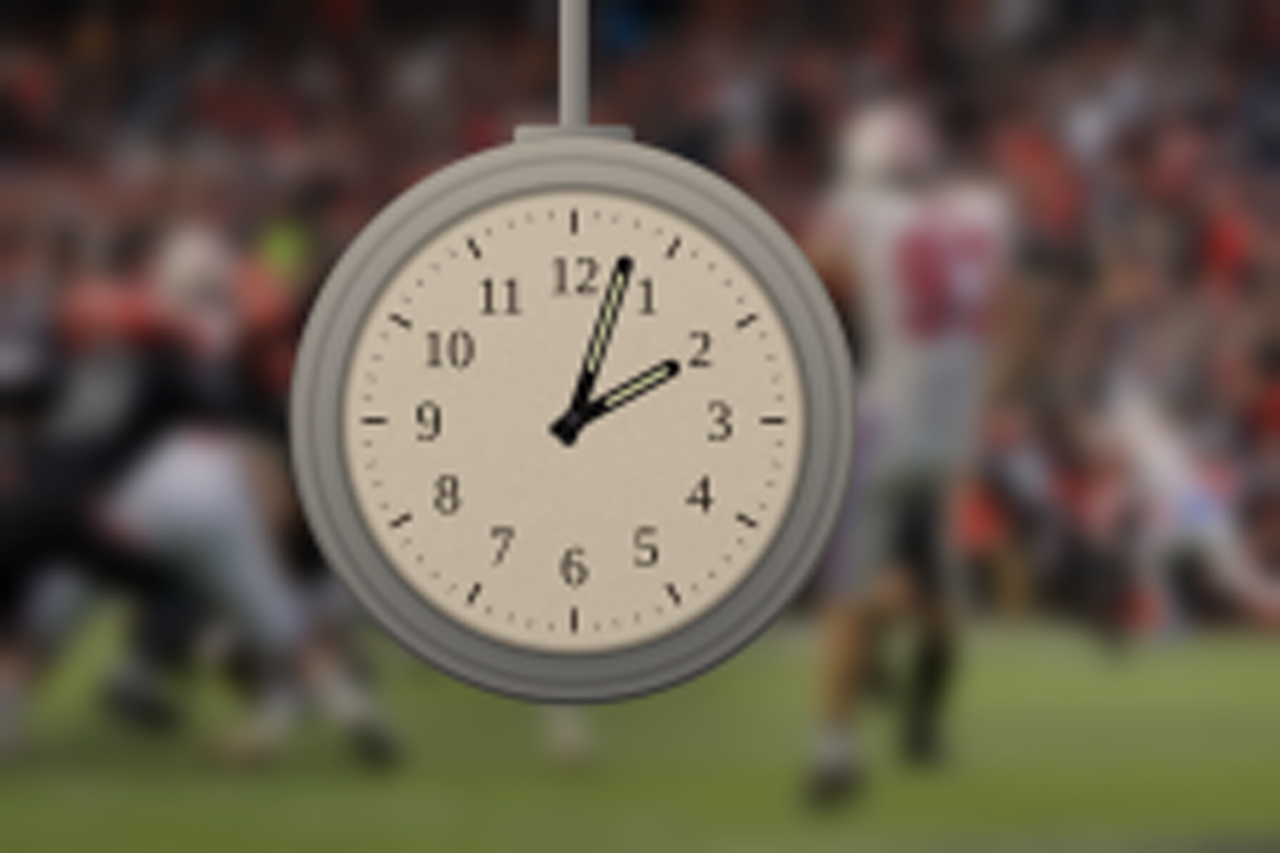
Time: {"hour": 2, "minute": 3}
